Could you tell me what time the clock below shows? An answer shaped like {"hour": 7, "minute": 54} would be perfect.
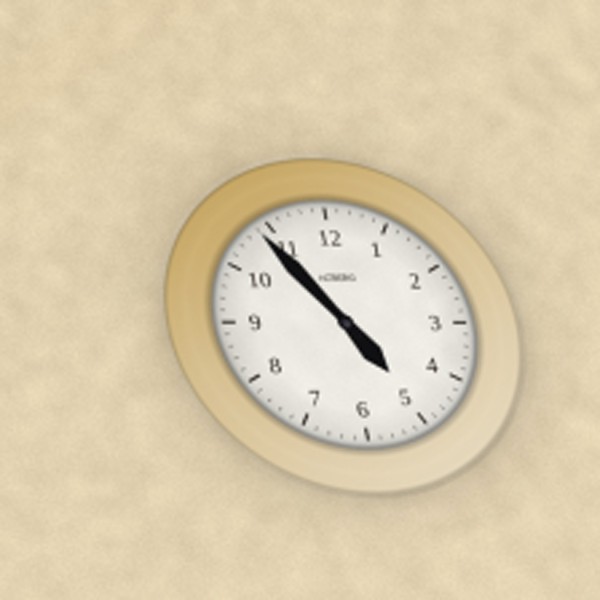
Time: {"hour": 4, "minute": 54}
